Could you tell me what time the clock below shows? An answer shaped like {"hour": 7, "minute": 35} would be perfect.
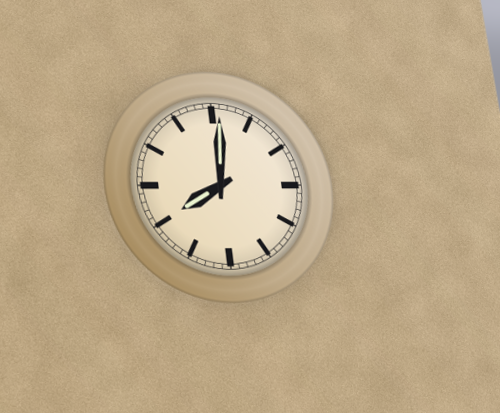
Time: {"hour": 8, "minute": 1}
